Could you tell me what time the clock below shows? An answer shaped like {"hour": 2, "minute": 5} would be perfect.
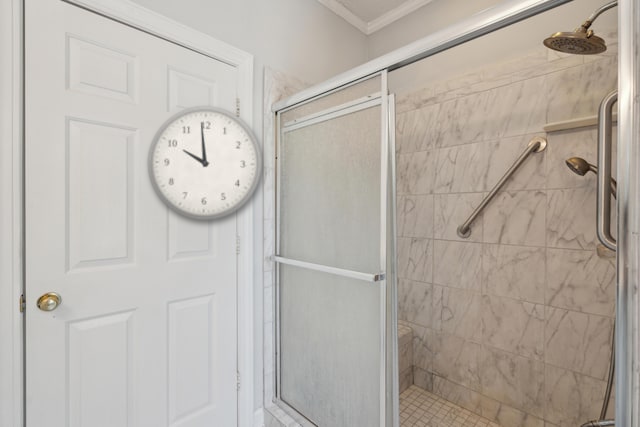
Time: {"hour": 9, "minute": 59}
